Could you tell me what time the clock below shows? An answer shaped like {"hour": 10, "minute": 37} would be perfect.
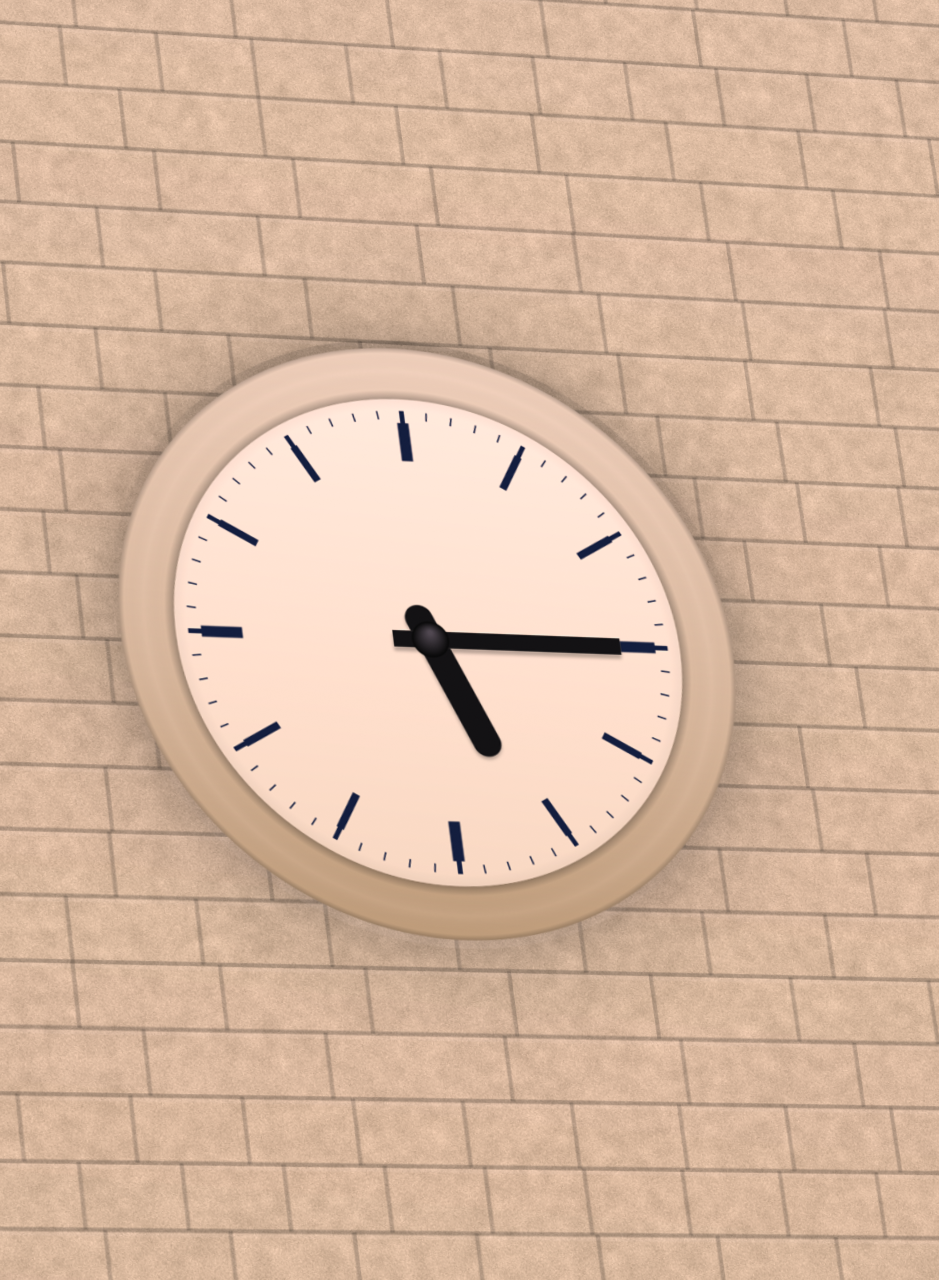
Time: {"hour": 5, "minute": 15}
